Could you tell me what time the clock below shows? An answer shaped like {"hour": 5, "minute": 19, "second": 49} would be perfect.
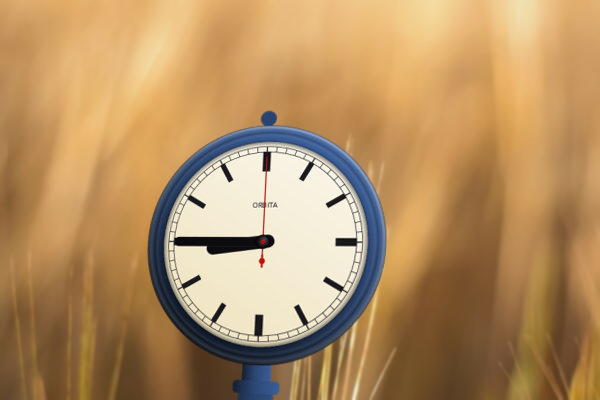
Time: {"hour": 8, "minute": 45, "second": 0}
